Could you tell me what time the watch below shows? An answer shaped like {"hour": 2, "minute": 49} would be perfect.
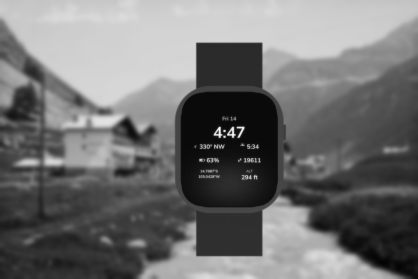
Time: {"hour": 4, "minute": 47}
